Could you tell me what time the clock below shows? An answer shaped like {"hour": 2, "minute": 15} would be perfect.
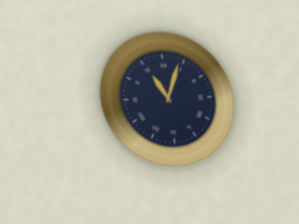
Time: {"hour": 11, "minute": 4}
